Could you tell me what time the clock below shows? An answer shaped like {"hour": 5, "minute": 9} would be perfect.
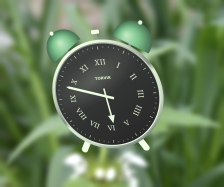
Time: {"hour": 5, "minute": 48}
